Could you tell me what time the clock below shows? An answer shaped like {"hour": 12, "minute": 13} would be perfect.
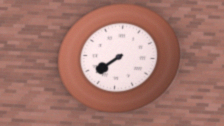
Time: {"hour": 7, "minute": 38}
